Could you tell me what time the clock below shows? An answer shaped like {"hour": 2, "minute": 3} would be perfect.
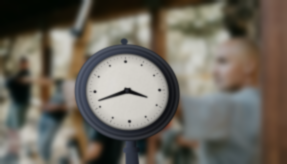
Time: {"hour": 3, "minute": 42}
